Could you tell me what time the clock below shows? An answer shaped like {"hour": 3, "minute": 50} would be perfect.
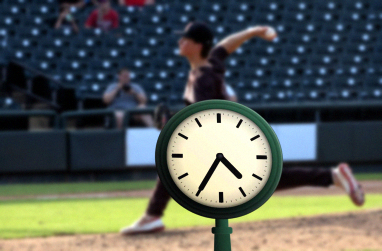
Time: {"hour": 4, "minute": 35}
